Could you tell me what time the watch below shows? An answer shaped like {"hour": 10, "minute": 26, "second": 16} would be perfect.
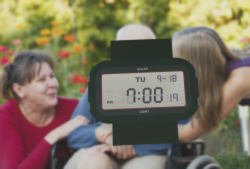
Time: {"hour": 7, "minute": 0, "second": 19}
